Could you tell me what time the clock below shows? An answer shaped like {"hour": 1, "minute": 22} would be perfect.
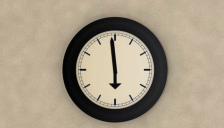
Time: {"hour": 5, "minute": 59}
